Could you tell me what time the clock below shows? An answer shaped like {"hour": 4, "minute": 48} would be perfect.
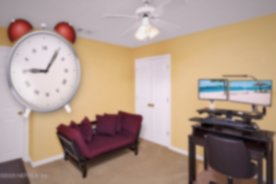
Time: {"hour": 9, "minute": 6}
